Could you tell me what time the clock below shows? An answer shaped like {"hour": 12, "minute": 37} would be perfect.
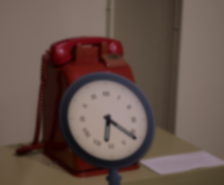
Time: {"hour": 6, "minute": 21}
